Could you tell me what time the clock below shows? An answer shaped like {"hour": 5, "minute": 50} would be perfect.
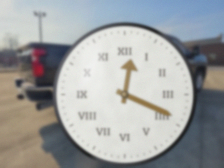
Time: {"hour": 12, "minute": 19}
